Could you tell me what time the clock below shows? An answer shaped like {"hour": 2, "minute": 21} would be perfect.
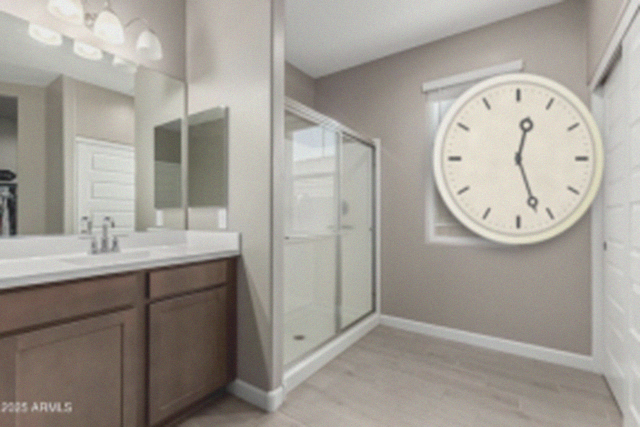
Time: {"hour": 12, "minute": 27}
